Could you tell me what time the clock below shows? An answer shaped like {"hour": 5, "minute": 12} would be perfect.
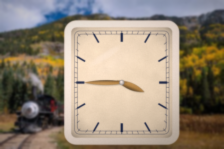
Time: {"hour": 3, "minute": 45}
